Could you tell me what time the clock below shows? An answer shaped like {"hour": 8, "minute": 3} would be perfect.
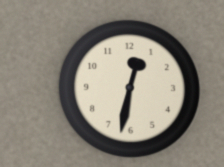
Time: {"hour": 12, "minute": 32}
